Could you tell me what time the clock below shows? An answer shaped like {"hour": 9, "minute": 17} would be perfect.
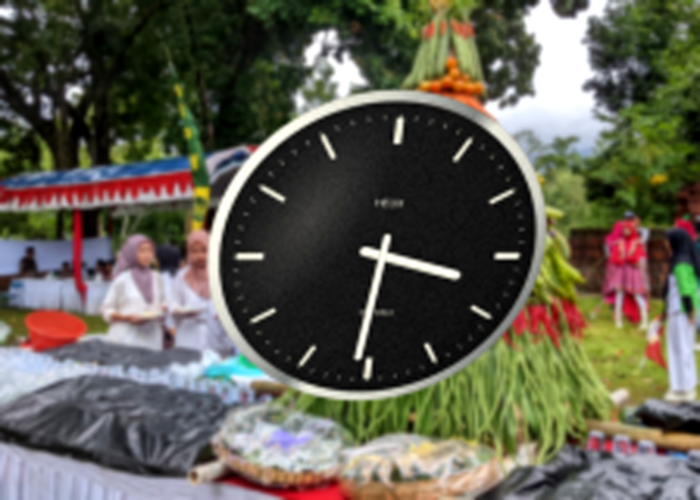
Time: {"hour": 3, "minute": 31}
